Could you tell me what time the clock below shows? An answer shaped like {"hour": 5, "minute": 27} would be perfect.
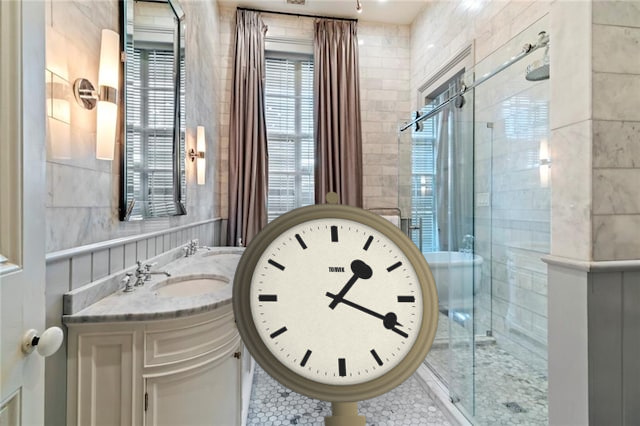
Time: {"hour": 1, "minute": 19}
